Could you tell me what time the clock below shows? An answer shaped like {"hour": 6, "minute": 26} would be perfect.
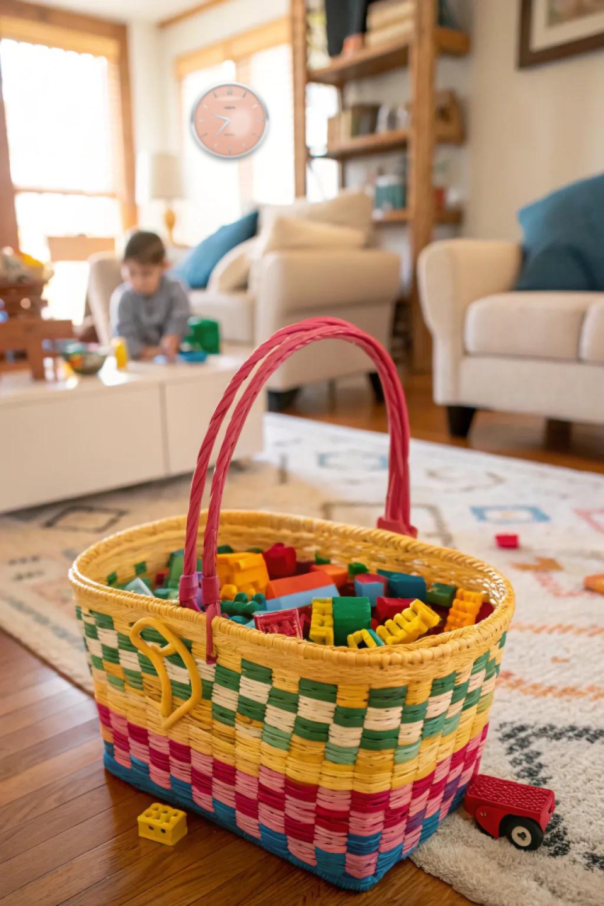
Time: {"hour": 9, "minute": 37}
